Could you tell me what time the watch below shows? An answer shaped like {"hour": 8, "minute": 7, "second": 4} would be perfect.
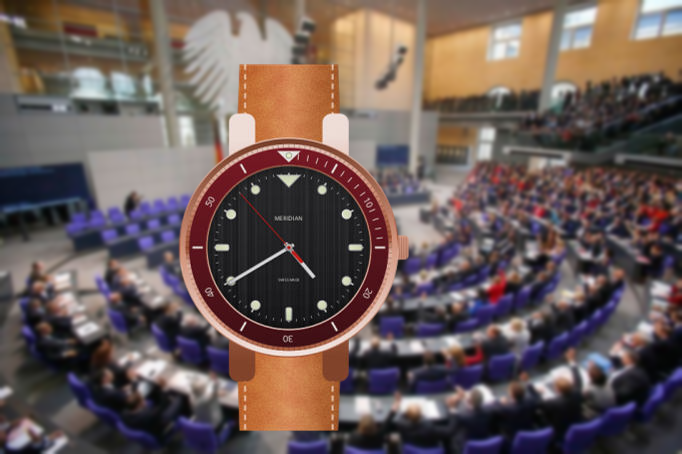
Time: {"hour": 4, "minute": 39, "second": 53}
